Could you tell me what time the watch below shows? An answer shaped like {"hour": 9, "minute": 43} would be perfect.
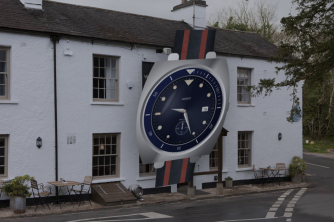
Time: {"hour": 9, "minute": 26}
